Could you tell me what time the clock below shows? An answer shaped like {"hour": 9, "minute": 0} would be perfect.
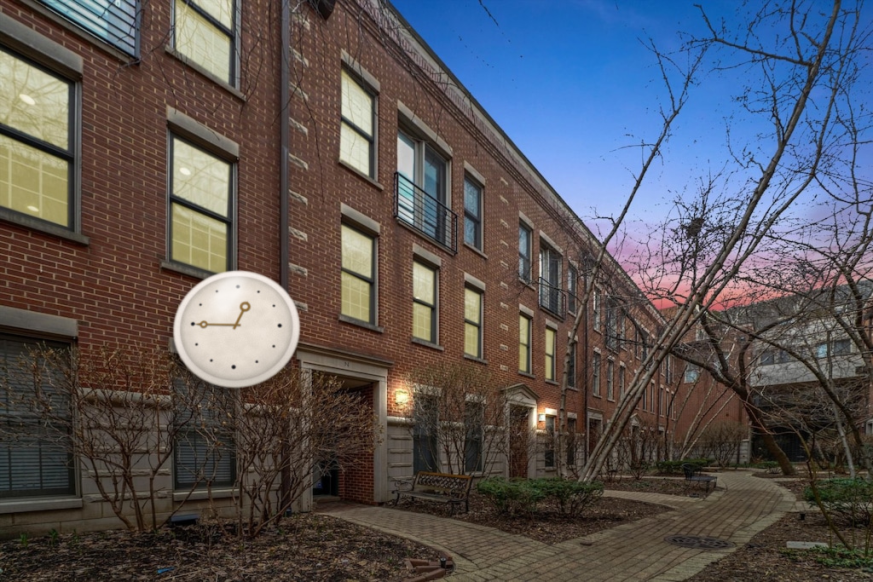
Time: {"hour": 12, "minute": 45}
